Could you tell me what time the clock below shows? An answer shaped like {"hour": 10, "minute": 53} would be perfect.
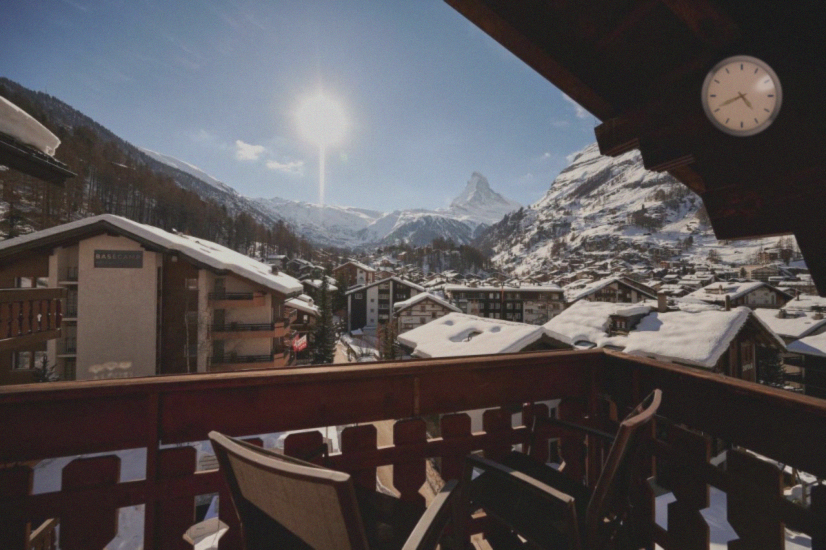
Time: {"hour": 4, "minute": 41}
